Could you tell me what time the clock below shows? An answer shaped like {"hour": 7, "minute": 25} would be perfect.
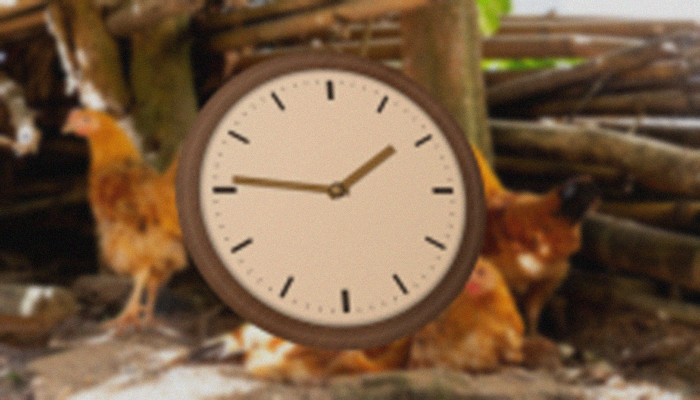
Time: {"hour": 1, "minute": 46}
